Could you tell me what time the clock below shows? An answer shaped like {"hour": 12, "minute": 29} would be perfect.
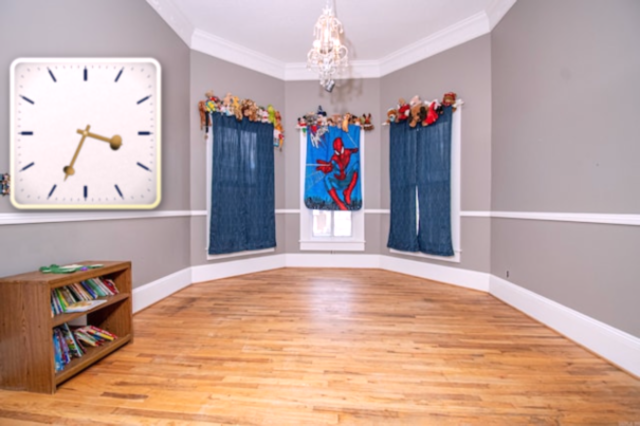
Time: {"hour": 3, "minute": 34}
